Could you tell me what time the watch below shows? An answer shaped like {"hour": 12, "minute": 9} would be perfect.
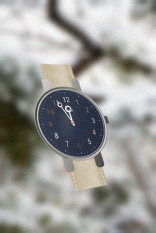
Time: {"hour": 11, "minute": 56}
